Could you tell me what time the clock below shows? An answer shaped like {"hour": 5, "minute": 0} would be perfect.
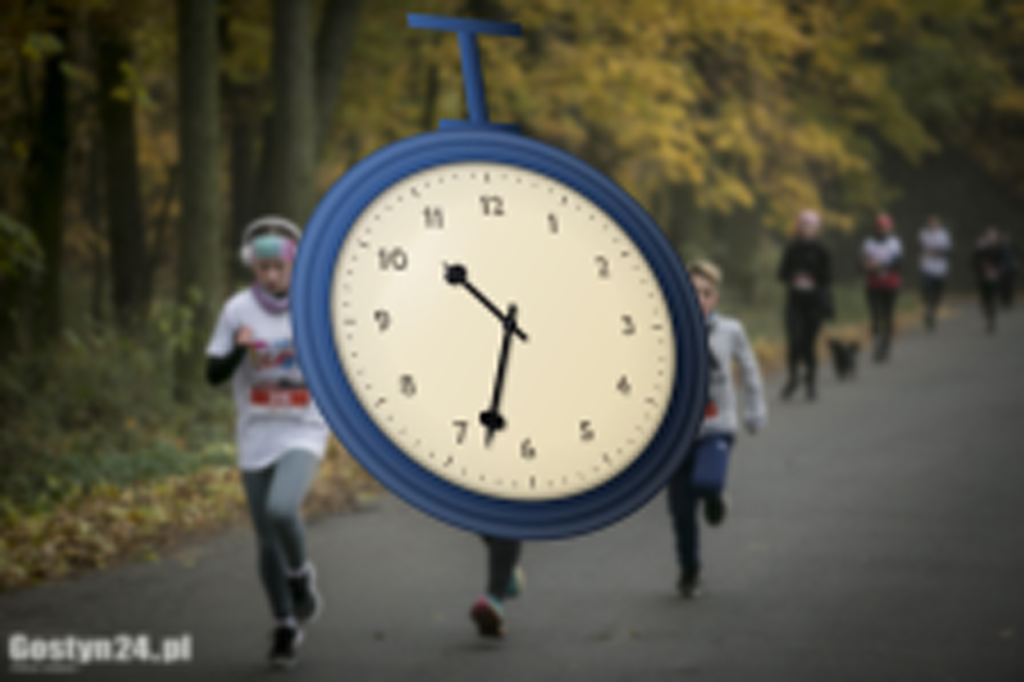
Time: {"hour": 10, "minute": 33}
